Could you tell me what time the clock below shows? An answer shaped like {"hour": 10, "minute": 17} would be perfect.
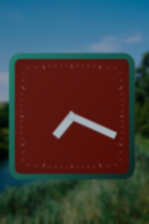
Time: {"hour": 7, "minute": 19}
